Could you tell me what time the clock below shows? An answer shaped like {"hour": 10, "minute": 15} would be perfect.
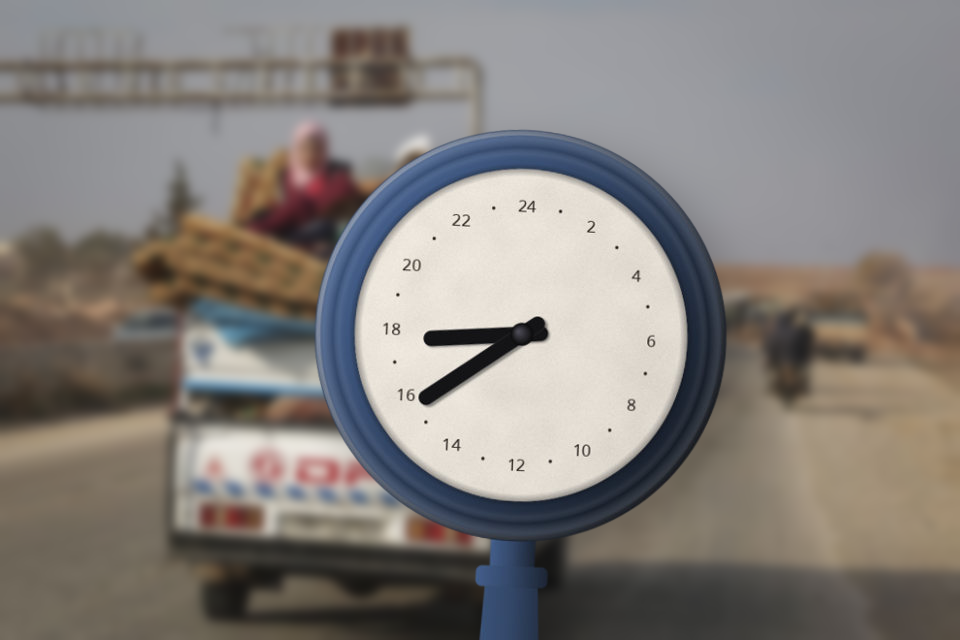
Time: {"hour": 17, "minute": 39}
